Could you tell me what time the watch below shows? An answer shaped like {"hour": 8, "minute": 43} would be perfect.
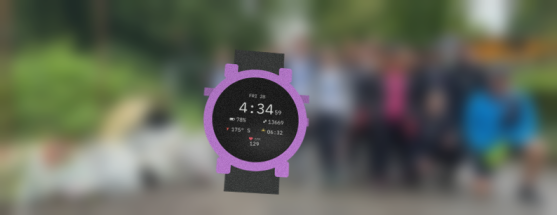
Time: {"hour": 4, "minute": 34}
